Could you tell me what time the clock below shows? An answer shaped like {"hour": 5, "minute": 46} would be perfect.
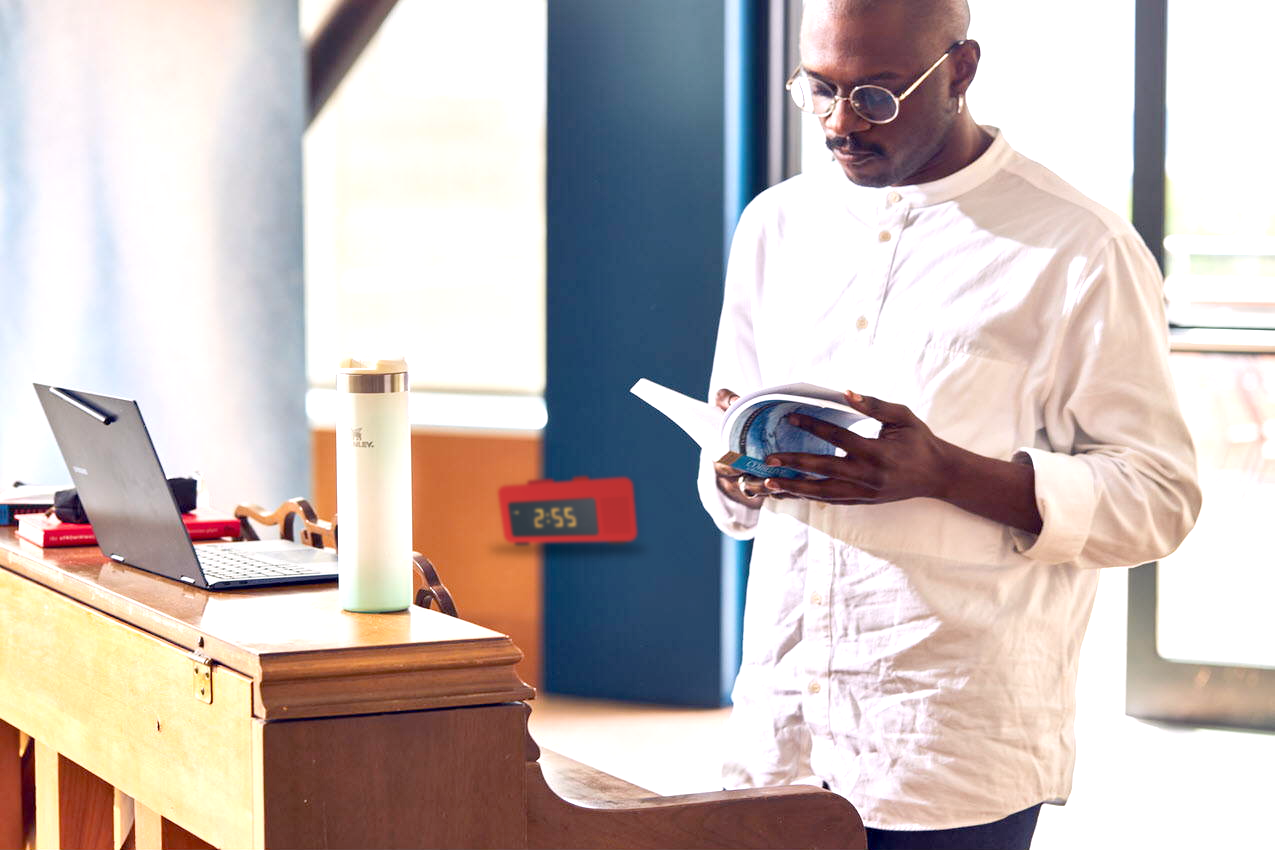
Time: {"hour": 2, "minute": 55}
